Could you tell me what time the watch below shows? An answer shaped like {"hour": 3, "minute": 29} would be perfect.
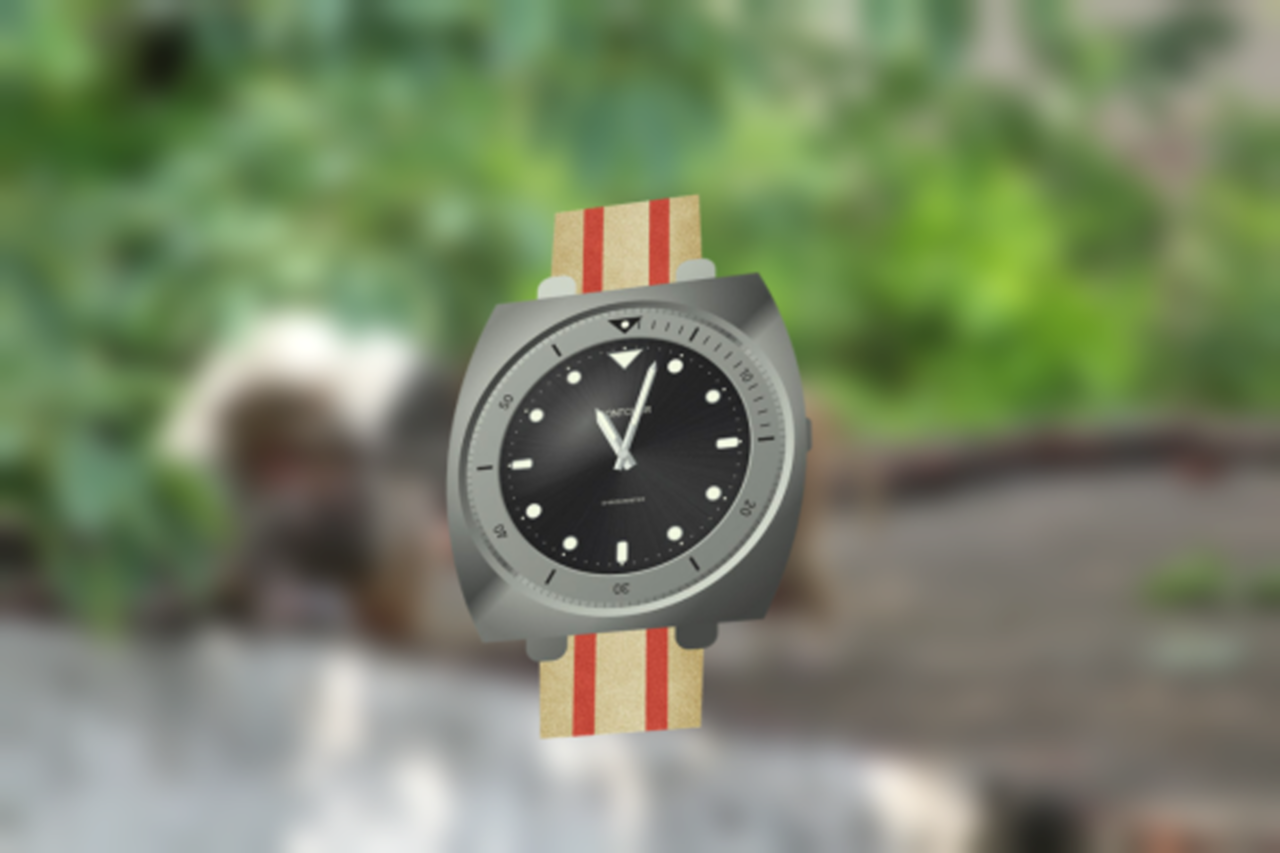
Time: {"hour": 11, "minute": 3}
